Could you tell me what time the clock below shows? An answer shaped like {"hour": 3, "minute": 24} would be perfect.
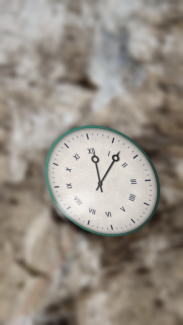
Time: {"hour": 12, "minute": 7}
